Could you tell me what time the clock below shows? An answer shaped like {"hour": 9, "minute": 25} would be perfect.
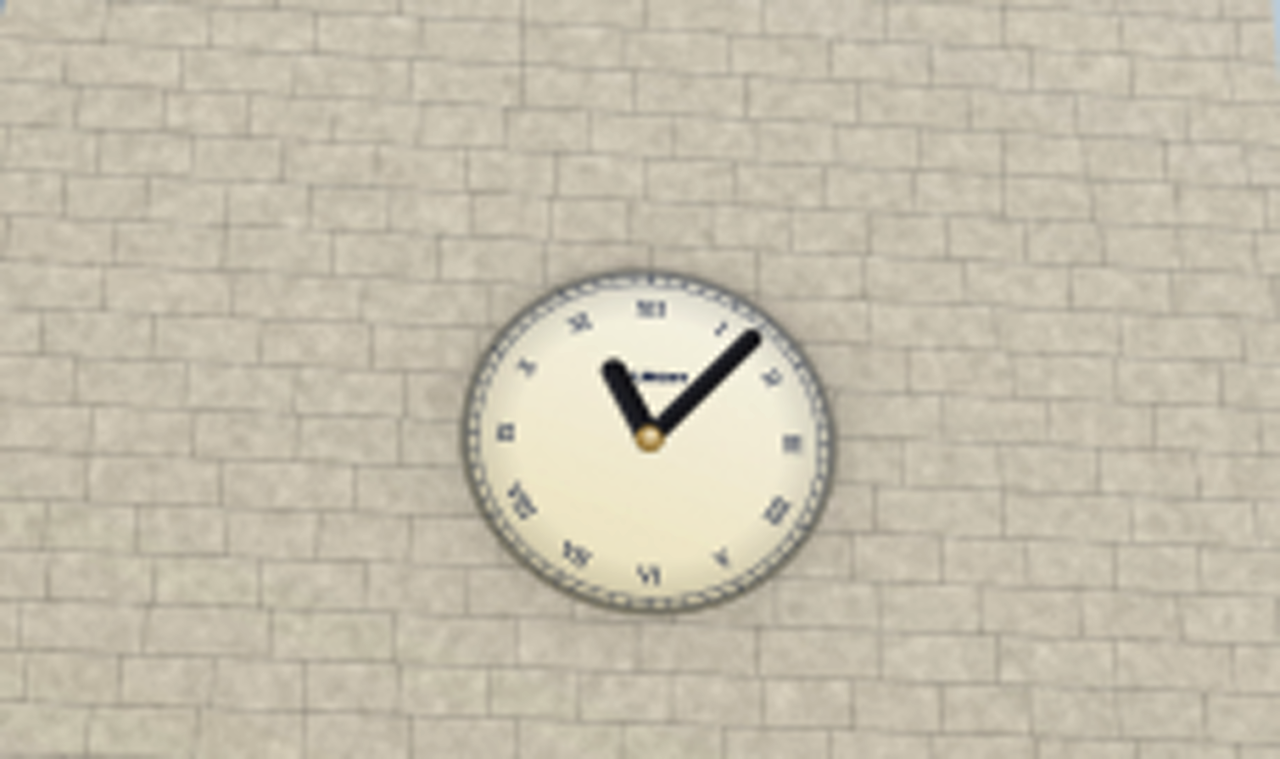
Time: {"hour": 11, "minute": 7}
